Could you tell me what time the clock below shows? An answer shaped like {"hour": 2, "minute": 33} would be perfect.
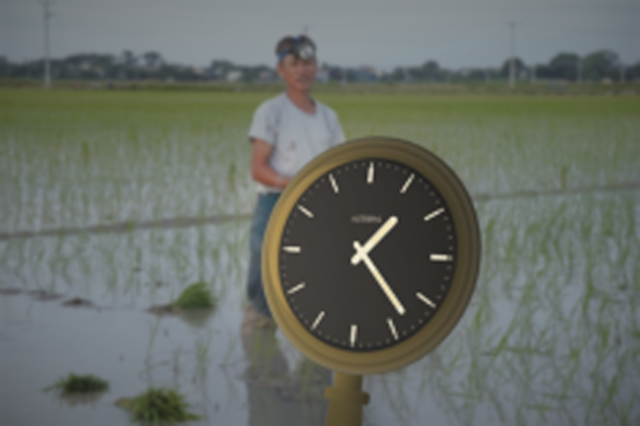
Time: {"hour": 1, "minute": 23}
